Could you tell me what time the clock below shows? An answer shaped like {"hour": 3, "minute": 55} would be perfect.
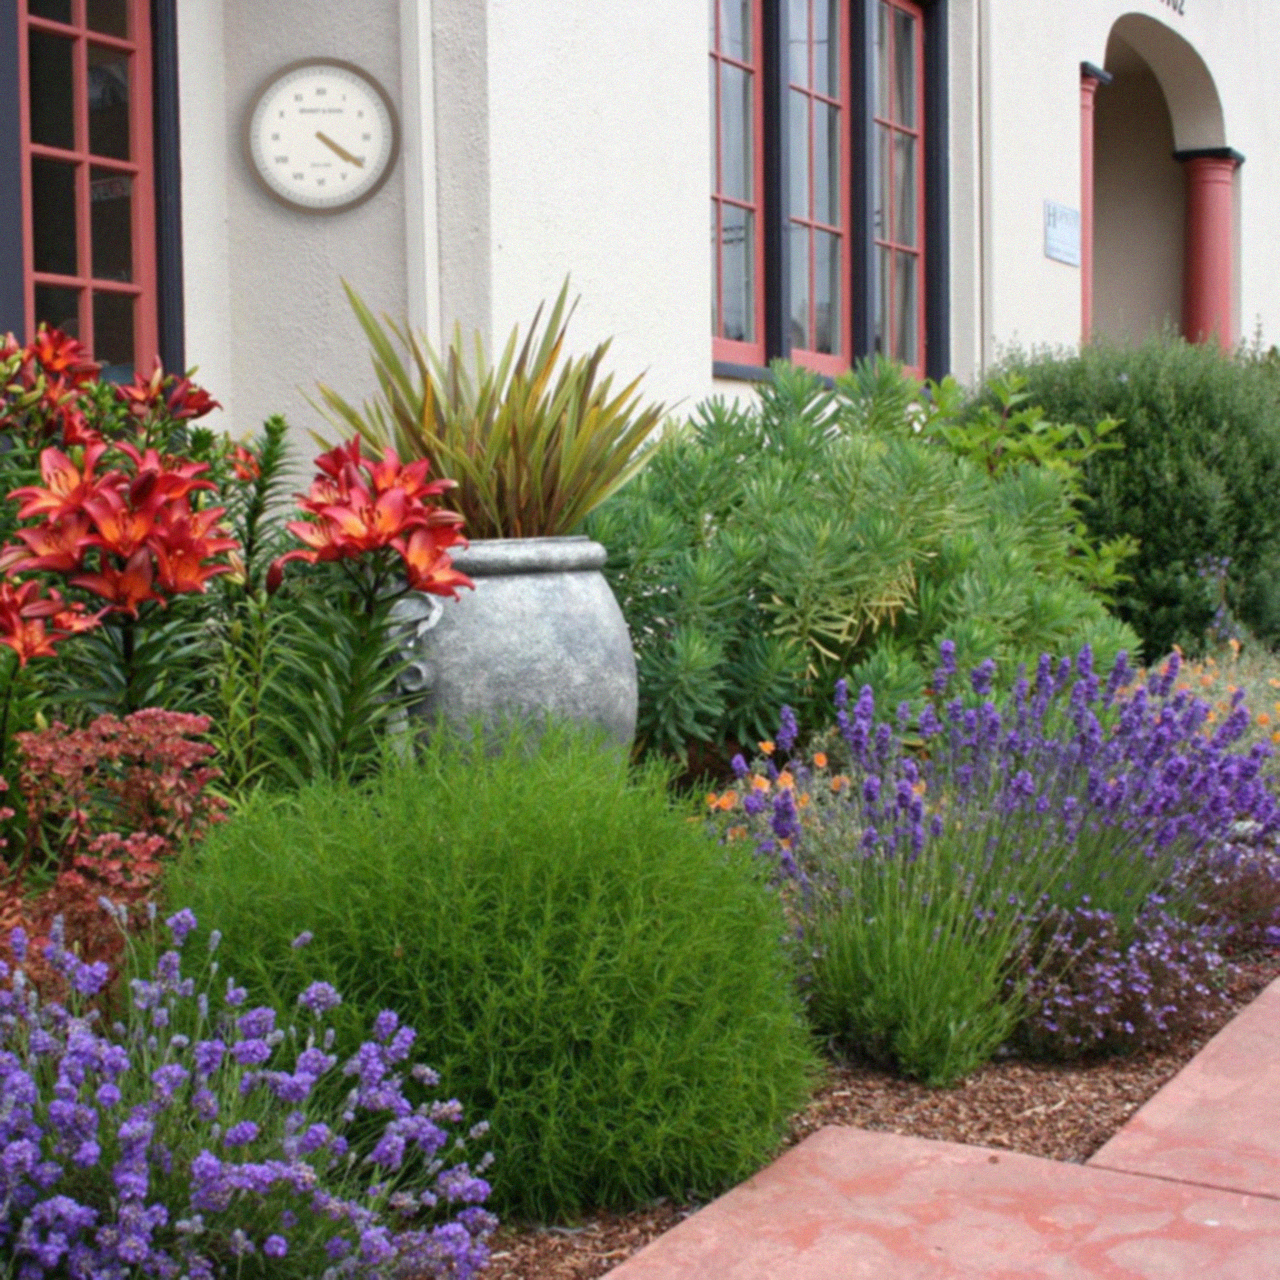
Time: {"hour": 4, "minute": 21}
